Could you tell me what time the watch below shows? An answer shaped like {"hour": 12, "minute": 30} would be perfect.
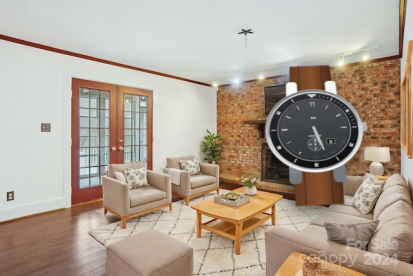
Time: {"hour": 5, "minute": 27}
